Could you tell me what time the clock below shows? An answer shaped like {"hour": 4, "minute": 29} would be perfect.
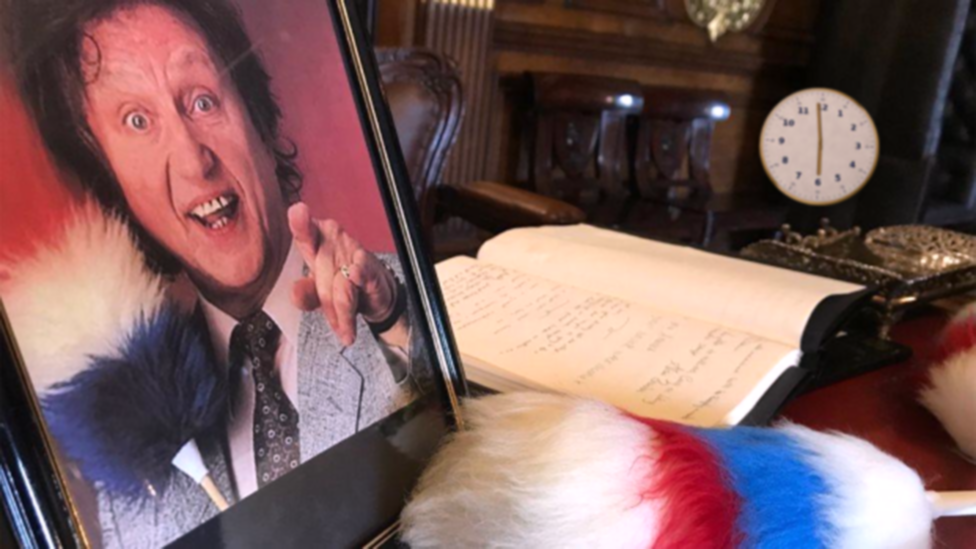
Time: {"hour": 5, "minute": 59}
